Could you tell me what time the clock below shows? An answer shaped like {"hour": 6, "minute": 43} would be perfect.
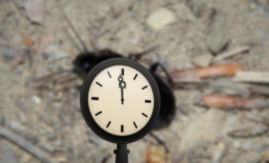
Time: {"hour": 11, "minute": 59}
